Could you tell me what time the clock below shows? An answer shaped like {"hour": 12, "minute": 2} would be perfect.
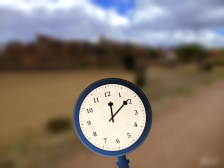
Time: {"hour": 12, "minute": 9}
